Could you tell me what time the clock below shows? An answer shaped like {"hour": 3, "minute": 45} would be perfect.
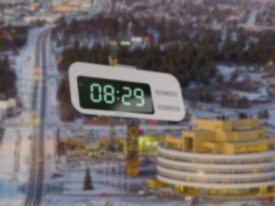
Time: {"hour": 8, "minute": 29}
